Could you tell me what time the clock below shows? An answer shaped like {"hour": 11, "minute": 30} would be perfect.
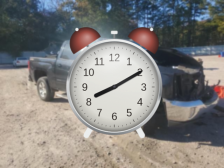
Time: {"hour": 8, "minute": 10}
